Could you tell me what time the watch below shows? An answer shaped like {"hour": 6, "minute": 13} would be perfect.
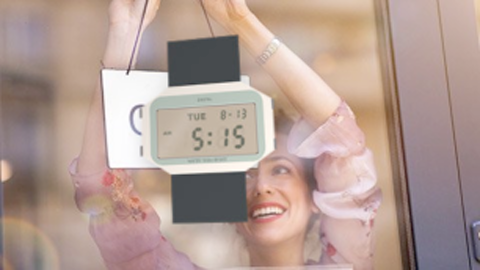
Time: {"hour": 5, "minute": 15}
